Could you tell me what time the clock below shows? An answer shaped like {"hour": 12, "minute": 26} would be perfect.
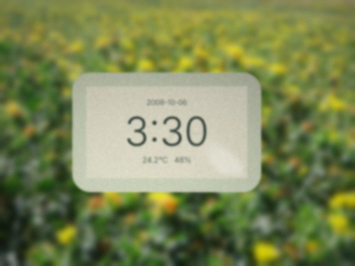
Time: {"hour": 3, "minute": 30}
